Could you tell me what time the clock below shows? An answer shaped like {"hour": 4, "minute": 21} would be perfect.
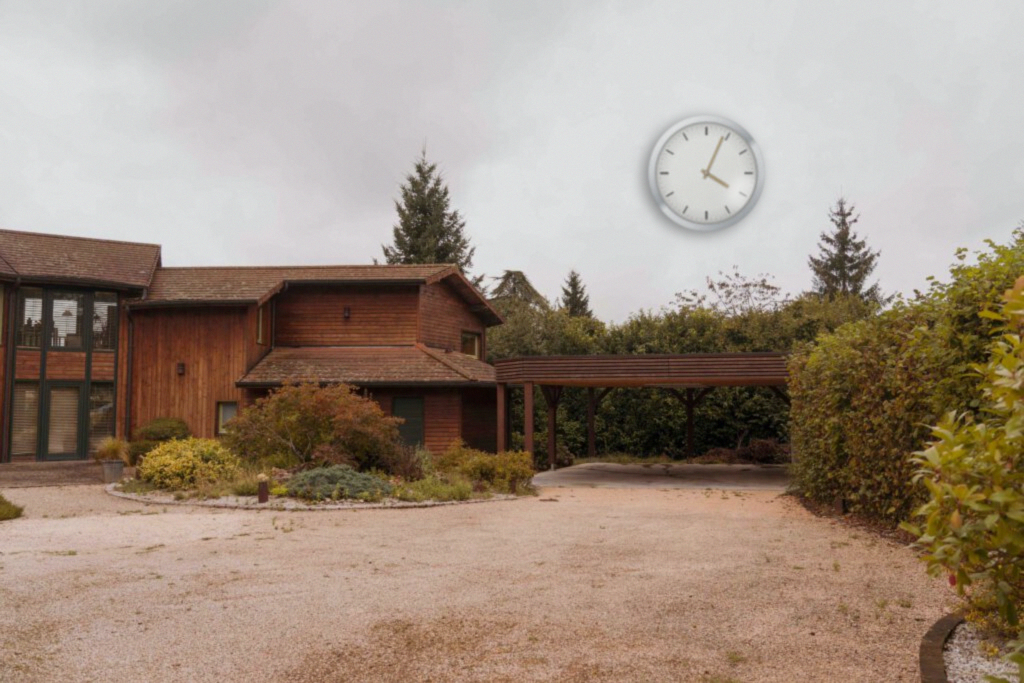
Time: {"hour": 4, "minute": 4}
